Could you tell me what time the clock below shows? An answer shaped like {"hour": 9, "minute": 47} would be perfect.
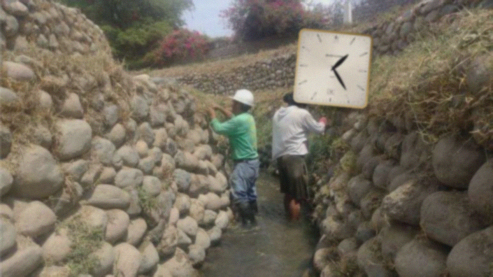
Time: {"hour": 1, "minute": 24}
